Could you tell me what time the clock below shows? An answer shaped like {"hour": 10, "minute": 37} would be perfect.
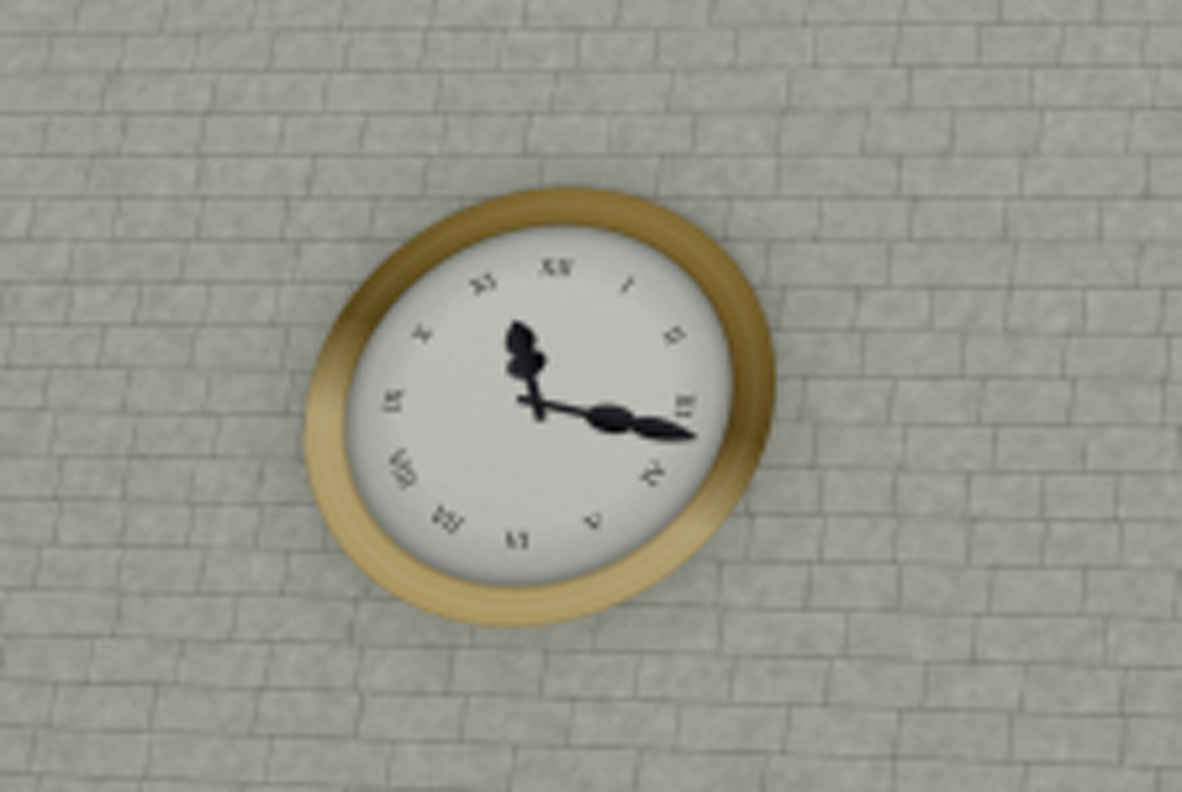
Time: {"hour": 11, "minute": 17}
